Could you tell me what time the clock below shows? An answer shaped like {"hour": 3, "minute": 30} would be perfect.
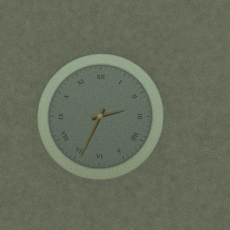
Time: {"hour": 2, "minute": 34}
